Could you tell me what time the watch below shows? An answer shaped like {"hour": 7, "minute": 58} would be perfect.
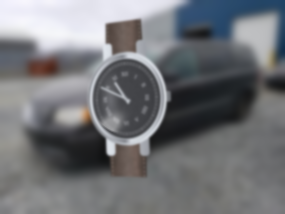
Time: {"hour": 10, "minute": 49}
